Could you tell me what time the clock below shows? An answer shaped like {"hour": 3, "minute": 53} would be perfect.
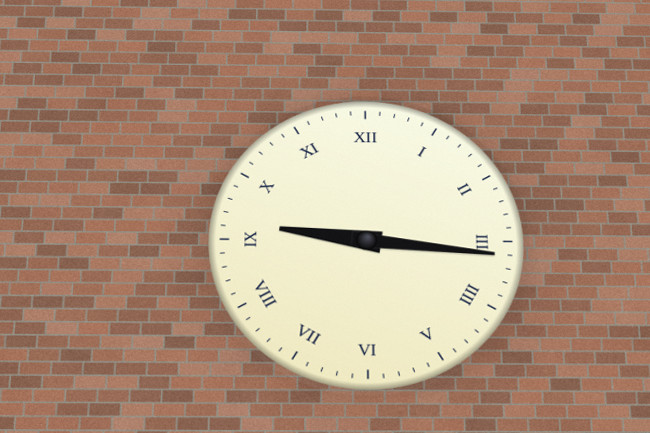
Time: {"hour": 9, "minute": 16}
